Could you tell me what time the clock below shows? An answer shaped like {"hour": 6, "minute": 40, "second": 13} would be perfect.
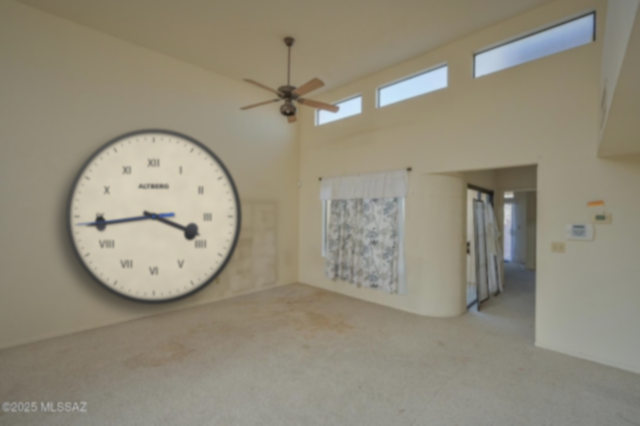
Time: {"hour": 3, "minute": 43, "second": 44}
